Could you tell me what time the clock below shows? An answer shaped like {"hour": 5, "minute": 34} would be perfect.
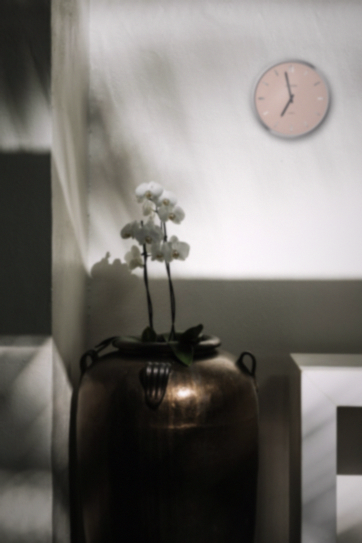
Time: {"hour": 6, "minute": 58}
